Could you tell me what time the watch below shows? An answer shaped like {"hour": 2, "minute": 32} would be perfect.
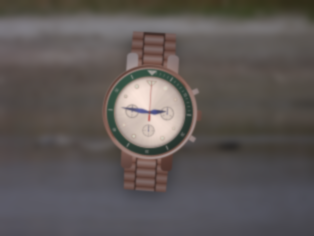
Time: {"hour": 2, "minute": 46}
